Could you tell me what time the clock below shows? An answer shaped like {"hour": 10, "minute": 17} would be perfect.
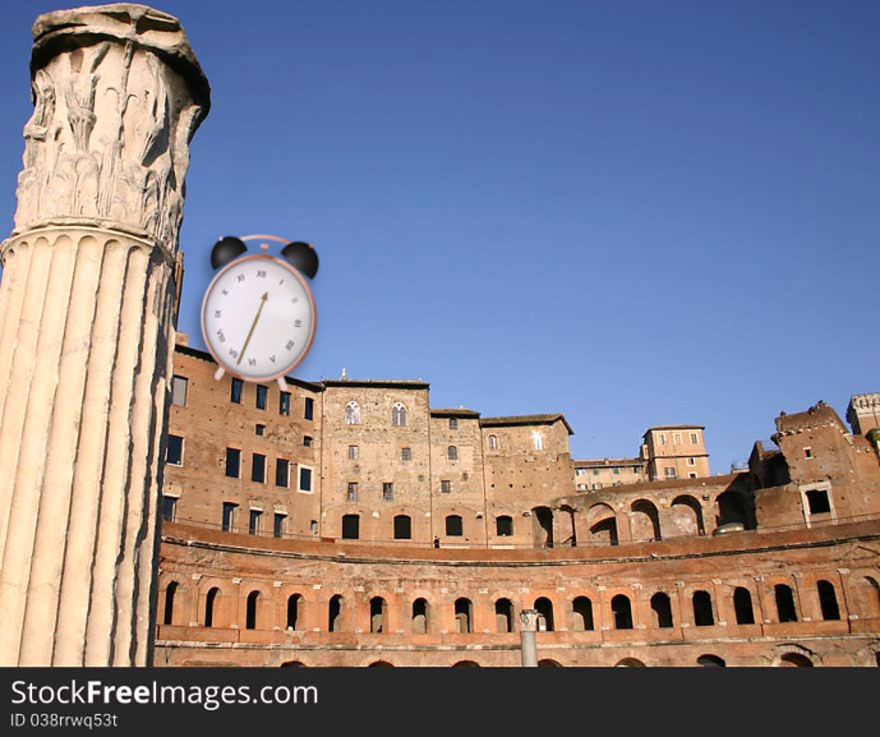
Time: {"hour": 12, "minute": 33}
